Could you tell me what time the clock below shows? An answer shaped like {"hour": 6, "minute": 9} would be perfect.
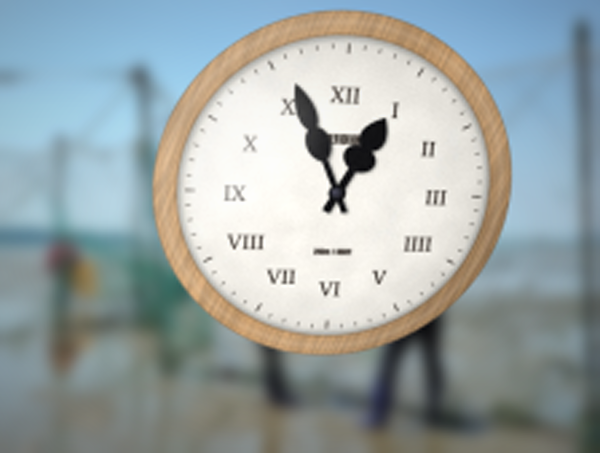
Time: {"hour": 12, "minute": 56}
